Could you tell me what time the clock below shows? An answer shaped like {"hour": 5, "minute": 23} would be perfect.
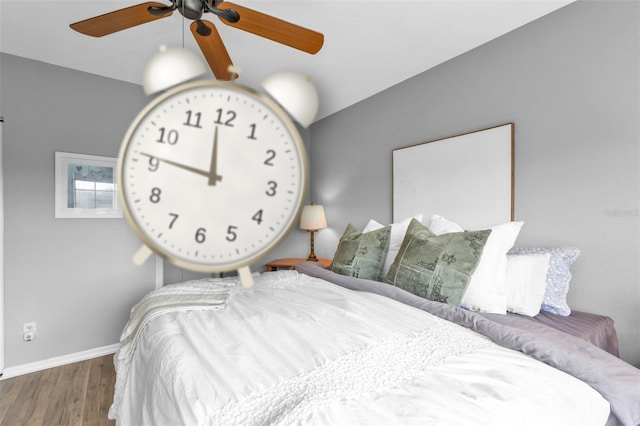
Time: {"hour": 11, "minute": 46}
